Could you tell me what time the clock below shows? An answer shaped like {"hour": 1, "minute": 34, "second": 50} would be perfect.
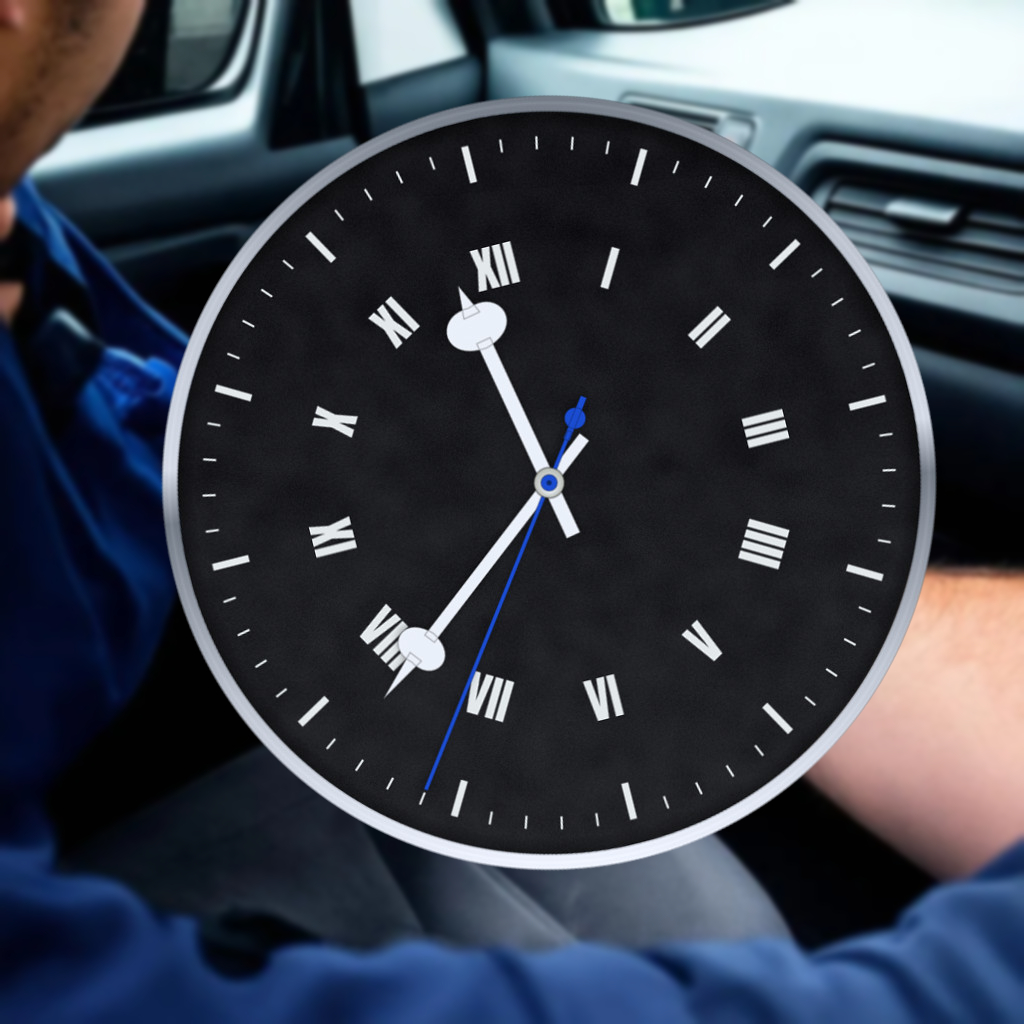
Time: {"hour": 11, "minute": 38, "second": 36}
